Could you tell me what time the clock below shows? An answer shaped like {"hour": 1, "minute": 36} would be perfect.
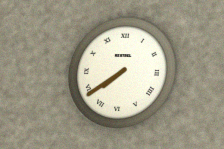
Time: {"hour": 7, "minute": 39}
